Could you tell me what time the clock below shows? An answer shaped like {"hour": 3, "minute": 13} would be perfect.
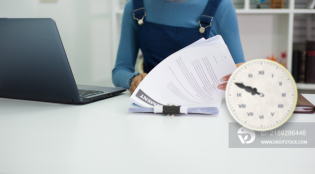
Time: {"hour": 9, "minute": 49}
